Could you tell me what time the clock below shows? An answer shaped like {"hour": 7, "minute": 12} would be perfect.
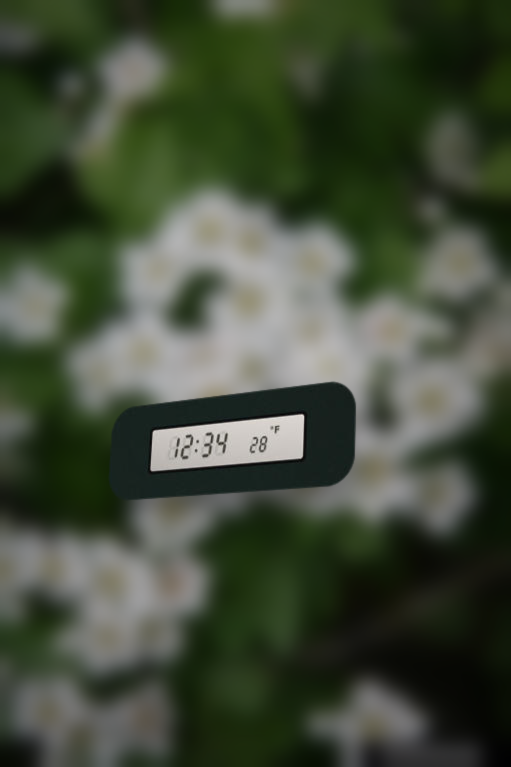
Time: {"hour": 12, "minute": 34}
